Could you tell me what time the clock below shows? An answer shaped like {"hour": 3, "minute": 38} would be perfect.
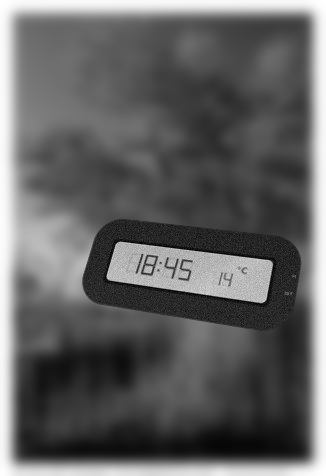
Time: {"hour": 18, "minute": 45}
